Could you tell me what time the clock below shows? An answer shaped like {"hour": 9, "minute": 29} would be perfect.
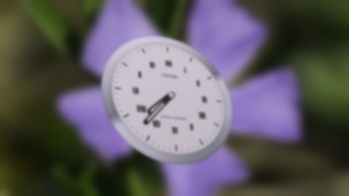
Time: {"hour": 7, "minute": 37}
